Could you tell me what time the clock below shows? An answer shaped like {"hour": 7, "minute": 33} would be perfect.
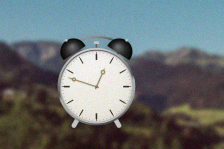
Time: {"hour": 12, "minute": 48}
